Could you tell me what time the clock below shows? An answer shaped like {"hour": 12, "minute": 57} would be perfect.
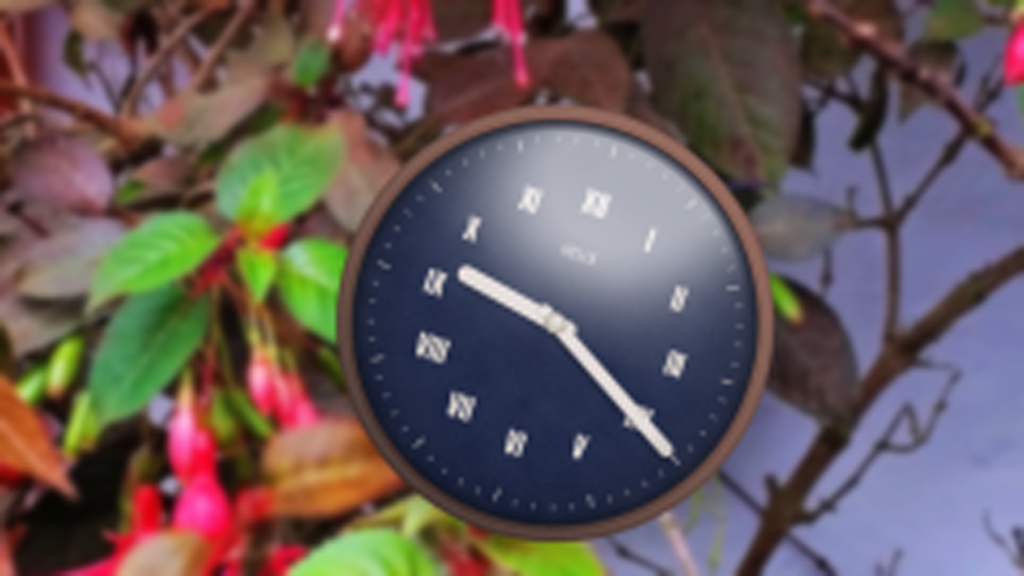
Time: {"hour": 9, "minute": 20}
